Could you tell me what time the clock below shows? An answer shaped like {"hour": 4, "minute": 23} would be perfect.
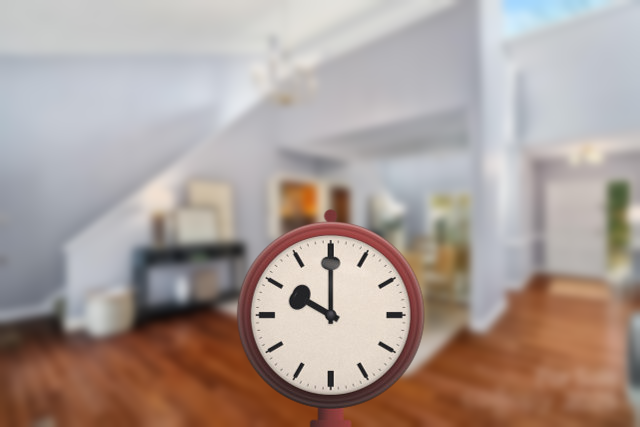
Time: {"hour": 10, "minute": 0}
